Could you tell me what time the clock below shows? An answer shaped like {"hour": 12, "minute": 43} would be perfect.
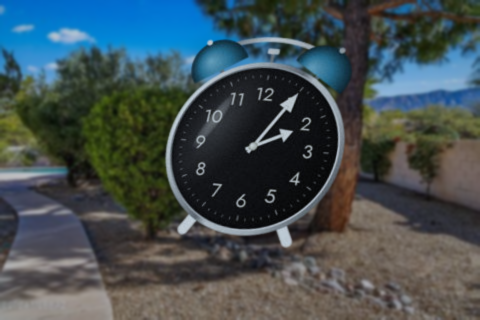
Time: {"hour": 2, "minute": 5}
